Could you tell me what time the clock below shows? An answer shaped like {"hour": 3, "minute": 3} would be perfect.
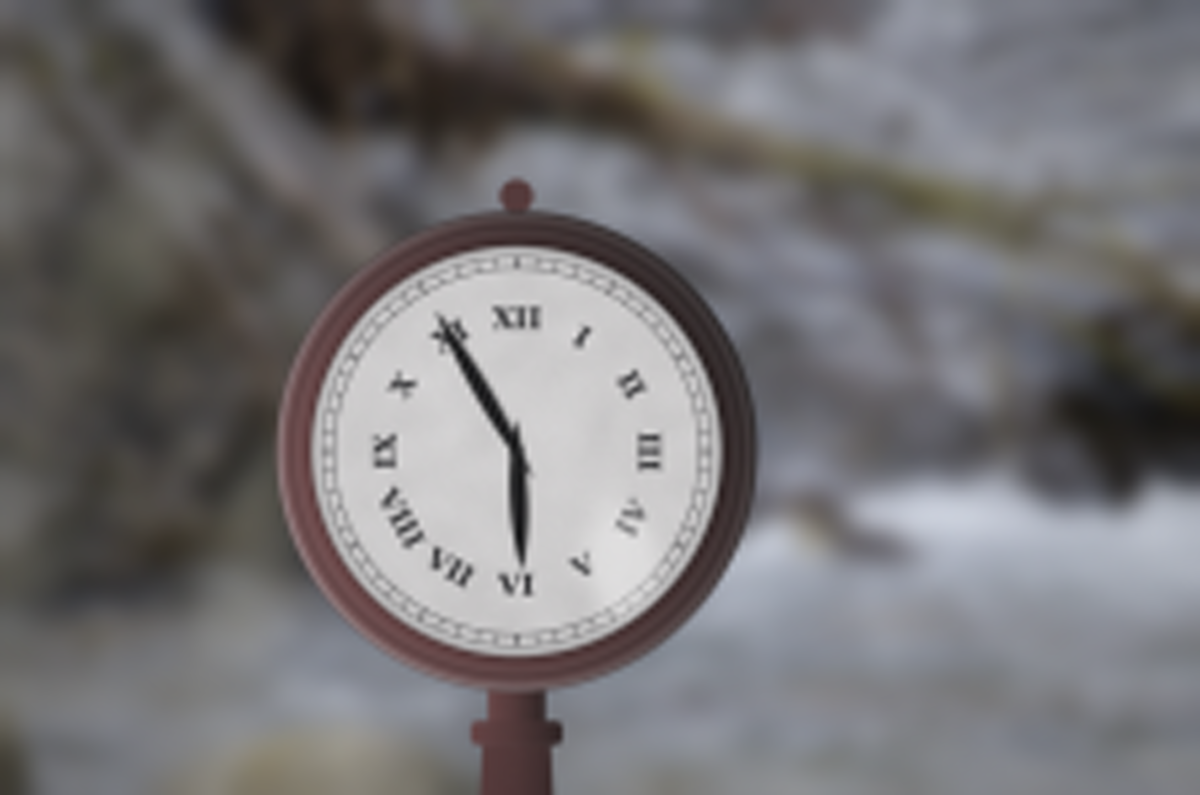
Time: {"hour": 5, "minute": 55}
